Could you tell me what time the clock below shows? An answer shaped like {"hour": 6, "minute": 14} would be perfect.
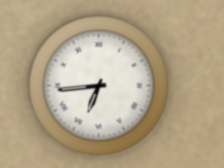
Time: {"hour": 6, "minute": 44}
